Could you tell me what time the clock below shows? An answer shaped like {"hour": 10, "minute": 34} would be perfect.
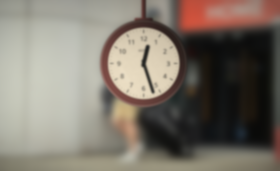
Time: {"hour": 12, "minute": 27}
